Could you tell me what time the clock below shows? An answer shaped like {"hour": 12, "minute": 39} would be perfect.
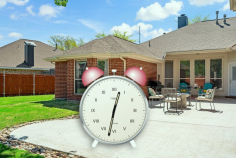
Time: {"hour": 12, "minute": 32}
